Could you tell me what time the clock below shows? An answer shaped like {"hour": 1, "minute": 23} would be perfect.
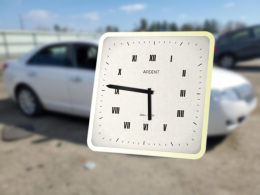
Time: {"hour": 5, "minute": 46}
